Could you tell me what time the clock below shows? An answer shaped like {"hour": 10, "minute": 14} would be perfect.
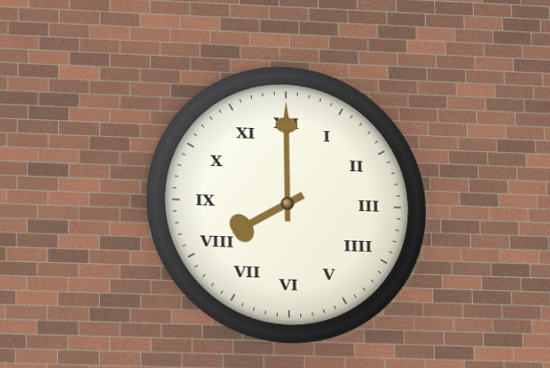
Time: {"hour": 8, "minute": 0}
